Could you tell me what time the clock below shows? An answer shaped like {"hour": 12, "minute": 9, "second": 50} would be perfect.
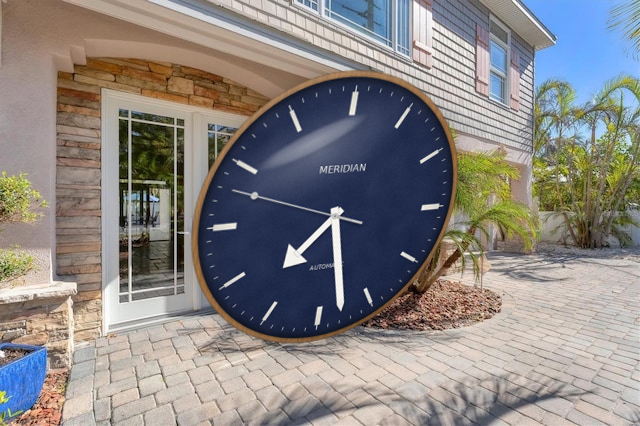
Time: {"hour": 7, "minute": 27, "second": 48}
